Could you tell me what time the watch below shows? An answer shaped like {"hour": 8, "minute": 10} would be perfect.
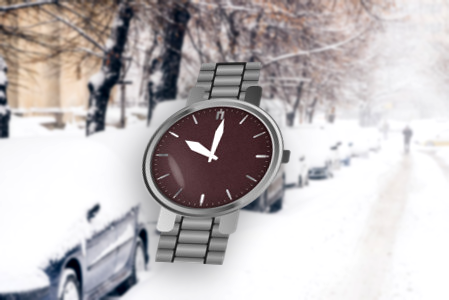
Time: {"hour": 10, "minute": 1}
